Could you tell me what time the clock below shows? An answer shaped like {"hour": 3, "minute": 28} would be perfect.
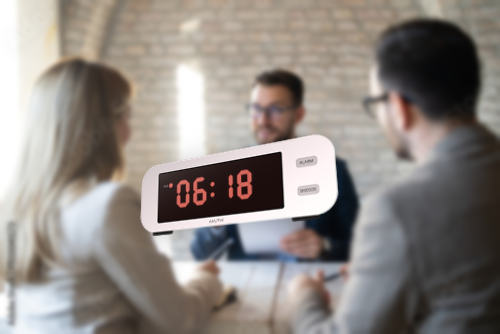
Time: {"hour": 6, "minute": 18}
